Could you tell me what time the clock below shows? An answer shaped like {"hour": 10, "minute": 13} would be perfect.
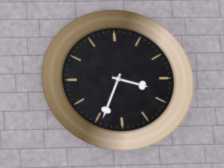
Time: {"hour": 3, "minute": 34}
